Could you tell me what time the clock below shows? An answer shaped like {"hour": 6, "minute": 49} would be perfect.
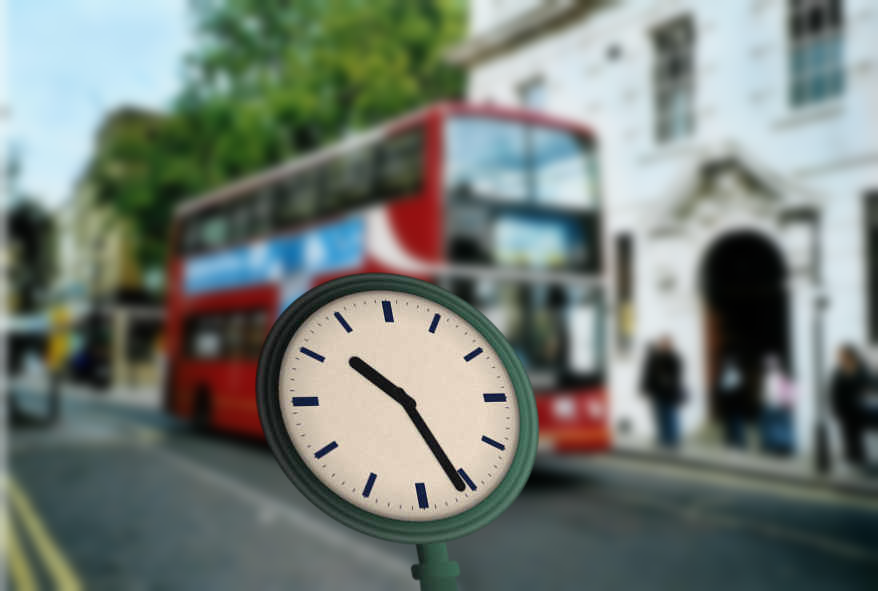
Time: {"hour": 10, "minute": 26}
